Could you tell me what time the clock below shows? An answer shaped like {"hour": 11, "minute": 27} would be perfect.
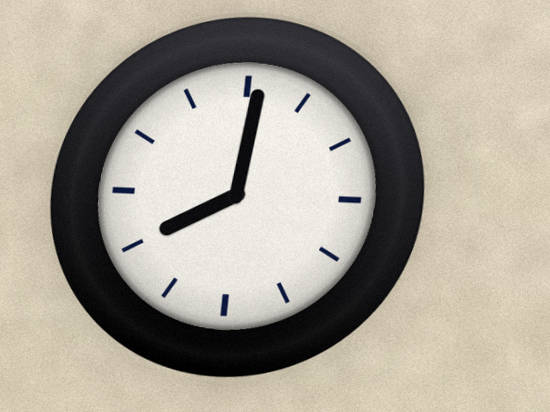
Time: {"hour": 8, "minute": 1}
